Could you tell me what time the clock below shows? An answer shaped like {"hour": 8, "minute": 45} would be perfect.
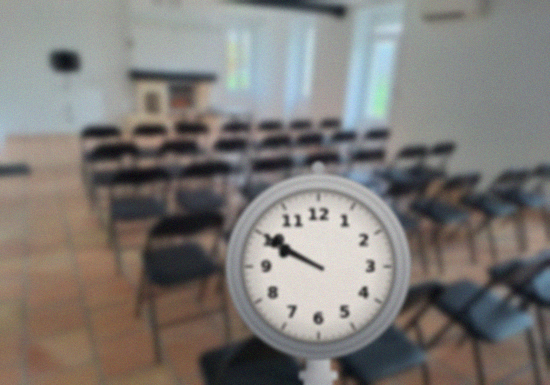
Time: {"hour": 9, "minute": 50}
